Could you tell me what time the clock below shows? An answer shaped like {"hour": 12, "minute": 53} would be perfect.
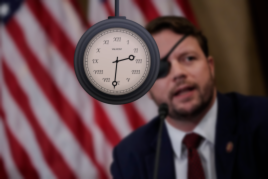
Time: {"hour": 2, "minute": 31}
